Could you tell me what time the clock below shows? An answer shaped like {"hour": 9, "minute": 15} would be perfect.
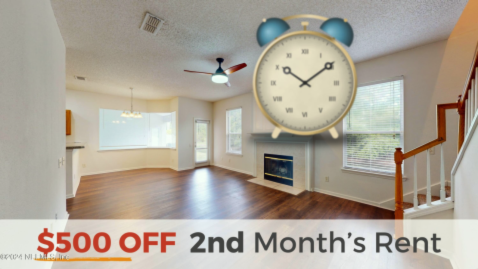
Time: {"hour": 10, "minute": 9}
